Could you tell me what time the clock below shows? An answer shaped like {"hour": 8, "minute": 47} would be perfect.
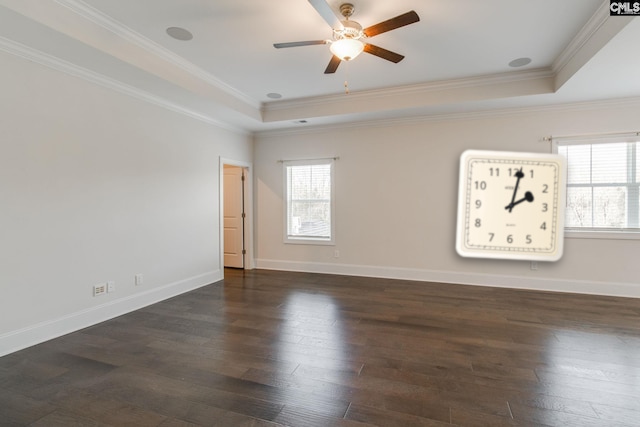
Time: {"hour": 2, "minute": 2}
